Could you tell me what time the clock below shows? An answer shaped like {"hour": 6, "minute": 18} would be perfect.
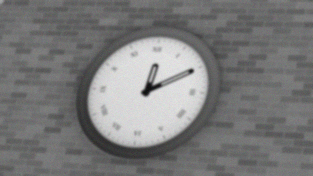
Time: {"hour": 12, "minute": 10}
